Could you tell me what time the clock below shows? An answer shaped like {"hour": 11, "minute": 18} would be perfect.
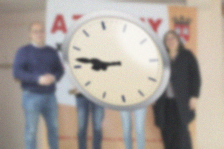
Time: {"hour": 8, "minute": 47}
